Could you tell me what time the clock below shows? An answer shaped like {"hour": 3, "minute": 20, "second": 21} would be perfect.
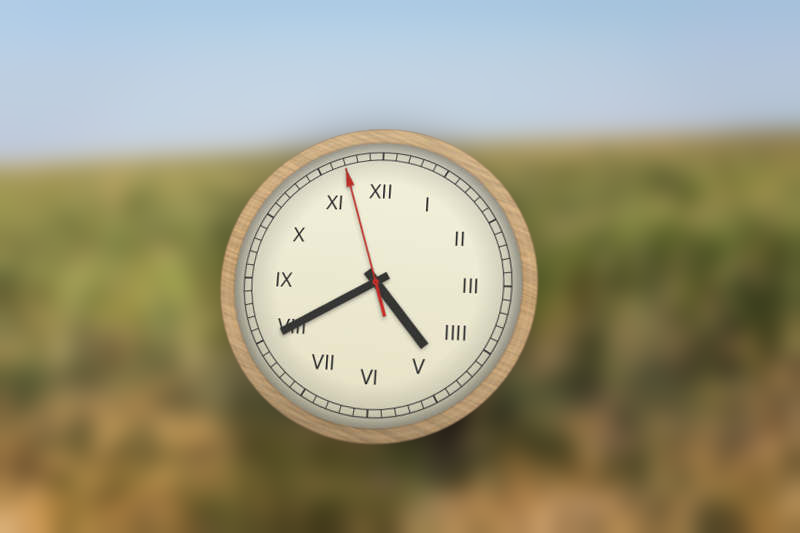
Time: {"hour": 4, "minute": 39, "second": 57}
